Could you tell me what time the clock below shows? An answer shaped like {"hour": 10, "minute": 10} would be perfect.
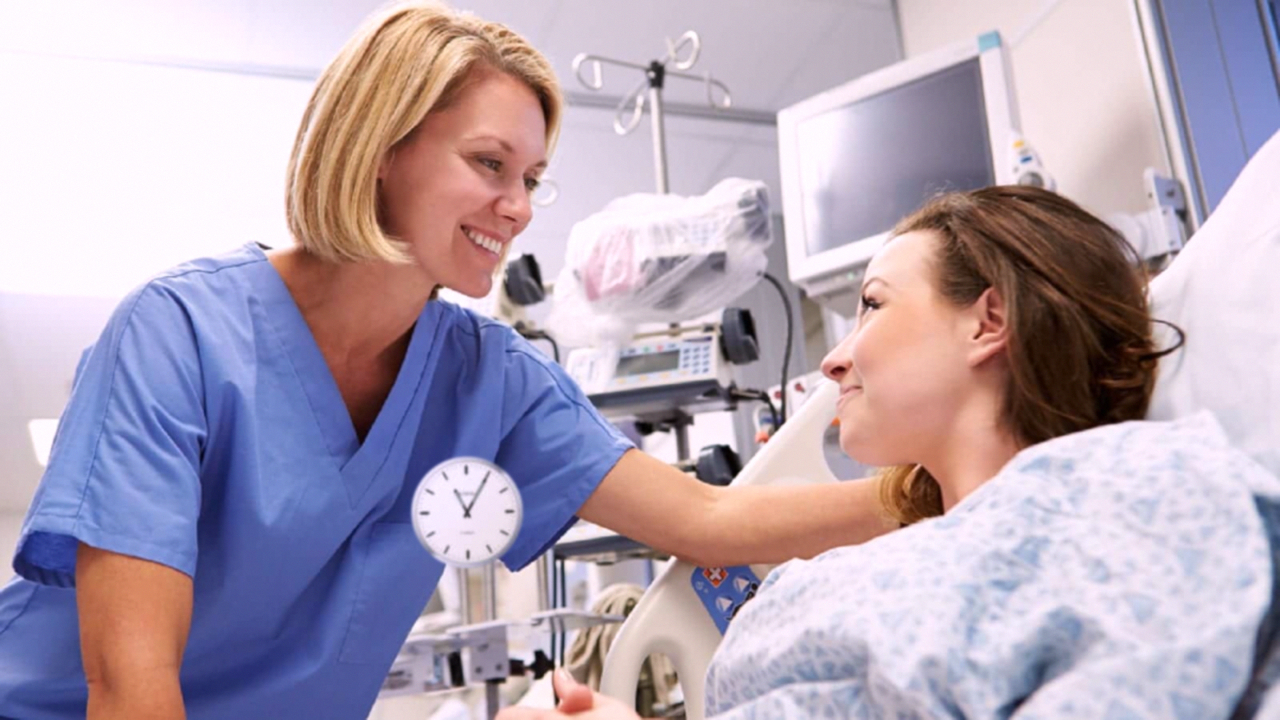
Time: {"hour": 11, "minute": 5}
